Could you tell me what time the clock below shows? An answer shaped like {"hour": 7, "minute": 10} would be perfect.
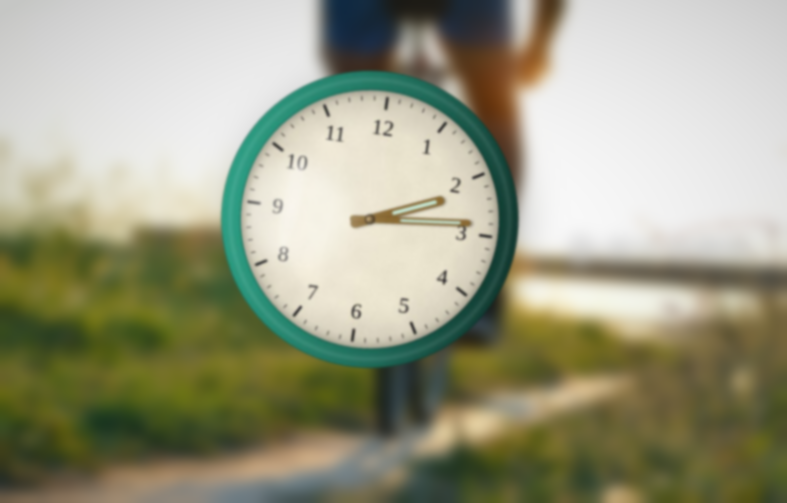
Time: {"hour": 2, "minute": 14}
